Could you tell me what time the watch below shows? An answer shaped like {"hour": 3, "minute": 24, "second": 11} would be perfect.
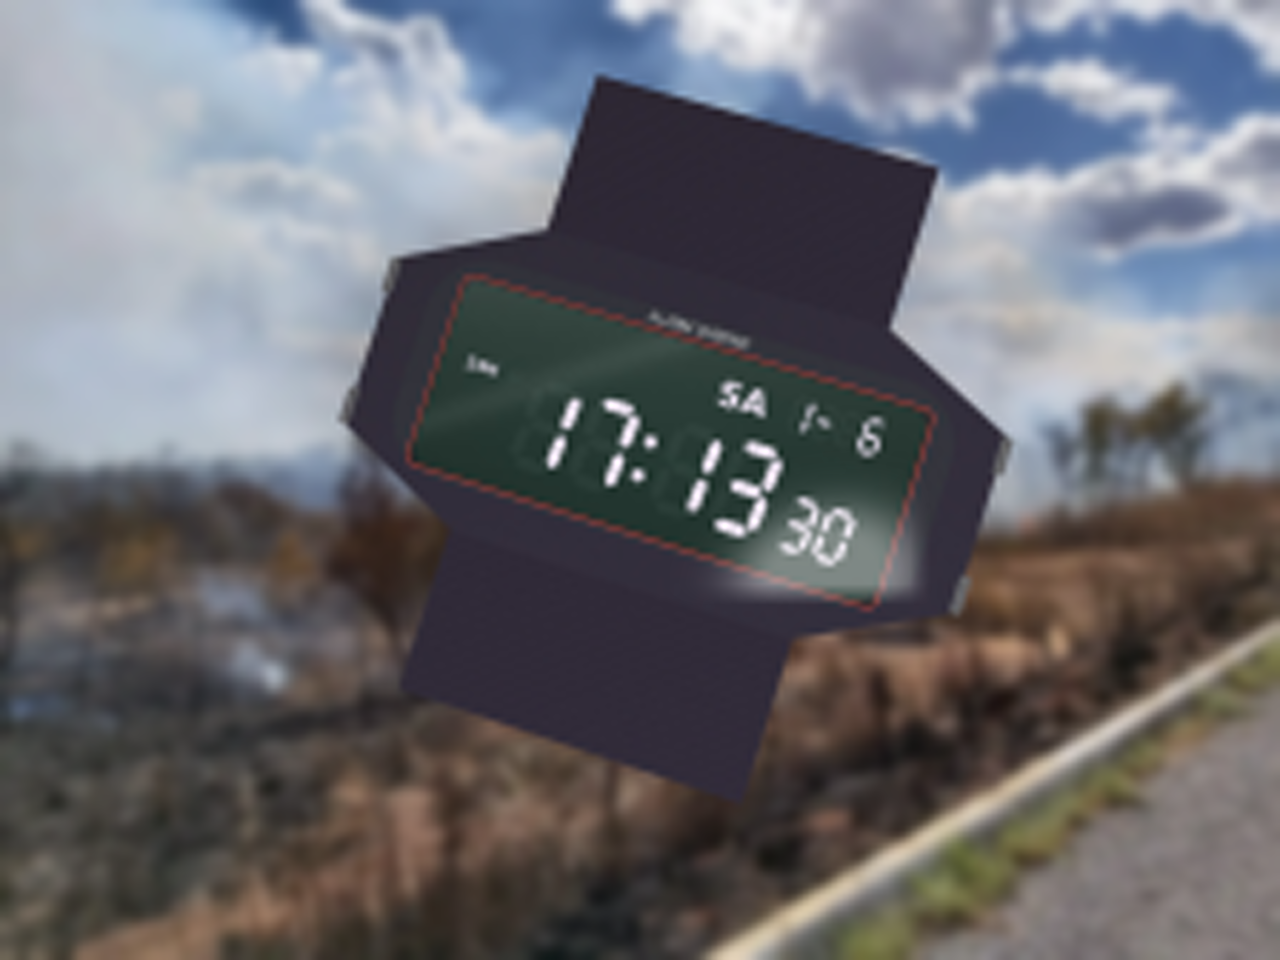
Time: {"hour": 17, "minute": 13, "second": 30}
